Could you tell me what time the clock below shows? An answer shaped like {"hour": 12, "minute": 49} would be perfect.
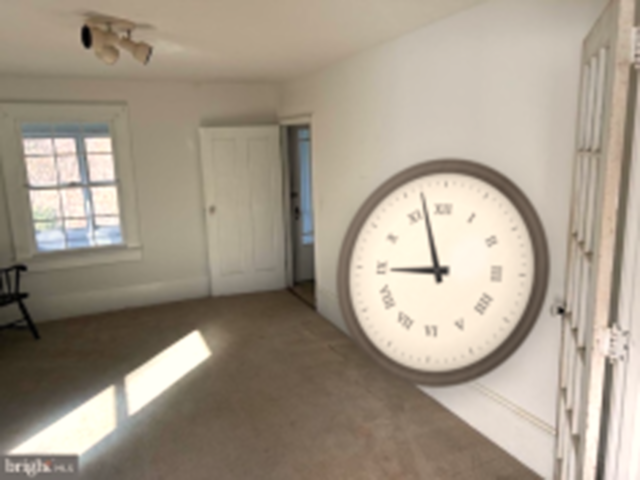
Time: {"hour": 8, "minute": 57}
